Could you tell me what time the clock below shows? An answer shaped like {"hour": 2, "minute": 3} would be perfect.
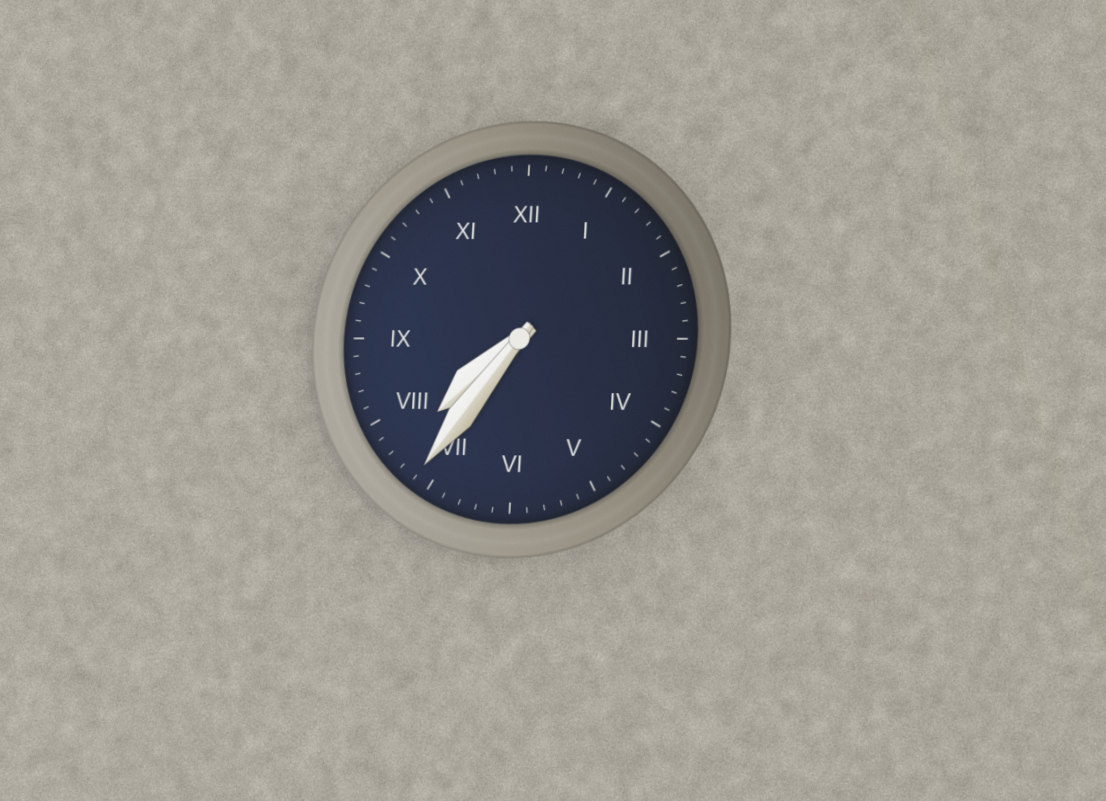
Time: {"hour": 7, "minute": 36}
